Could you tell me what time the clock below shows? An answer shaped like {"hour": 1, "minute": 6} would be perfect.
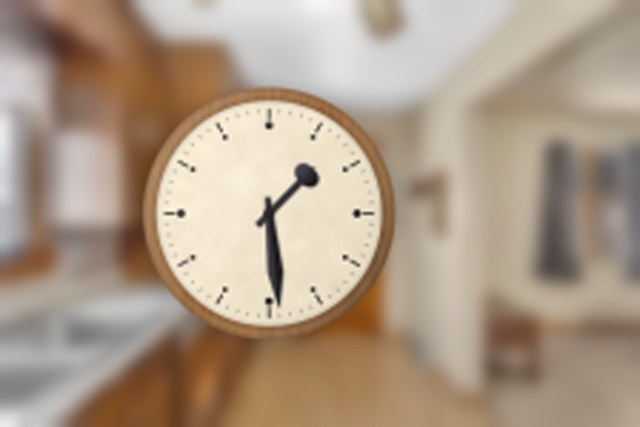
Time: {"hour": 1, "minute": 29}
